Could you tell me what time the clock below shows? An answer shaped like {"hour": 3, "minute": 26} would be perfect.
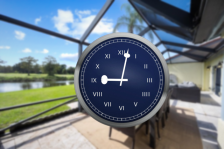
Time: {"hour": 9, "minute": 2}
